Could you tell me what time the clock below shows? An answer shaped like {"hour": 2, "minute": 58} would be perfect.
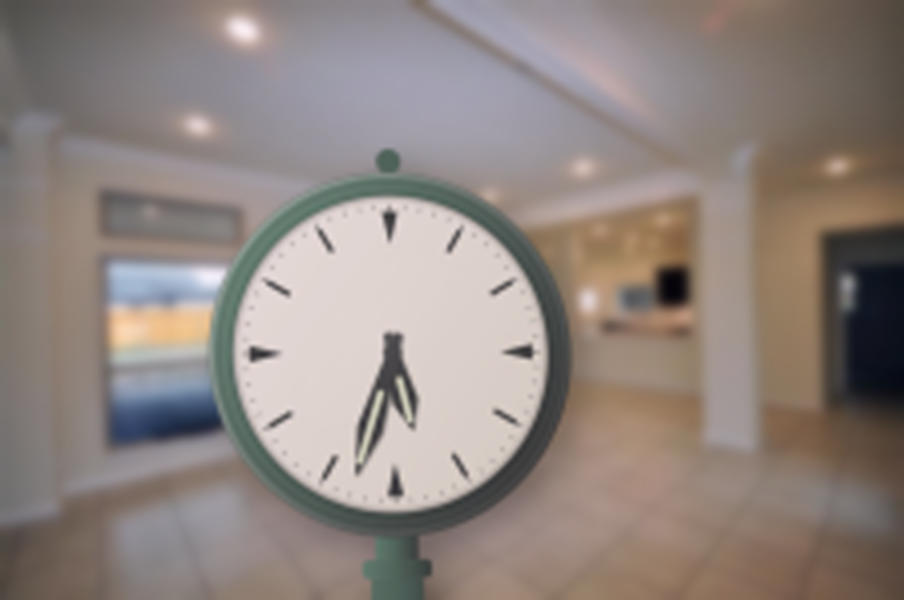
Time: {"hour": 5, "minute": 33}
